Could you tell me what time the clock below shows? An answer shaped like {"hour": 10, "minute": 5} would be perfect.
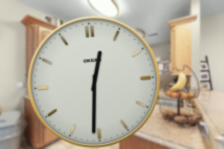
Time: {"hour": 12, "minute": 31}
